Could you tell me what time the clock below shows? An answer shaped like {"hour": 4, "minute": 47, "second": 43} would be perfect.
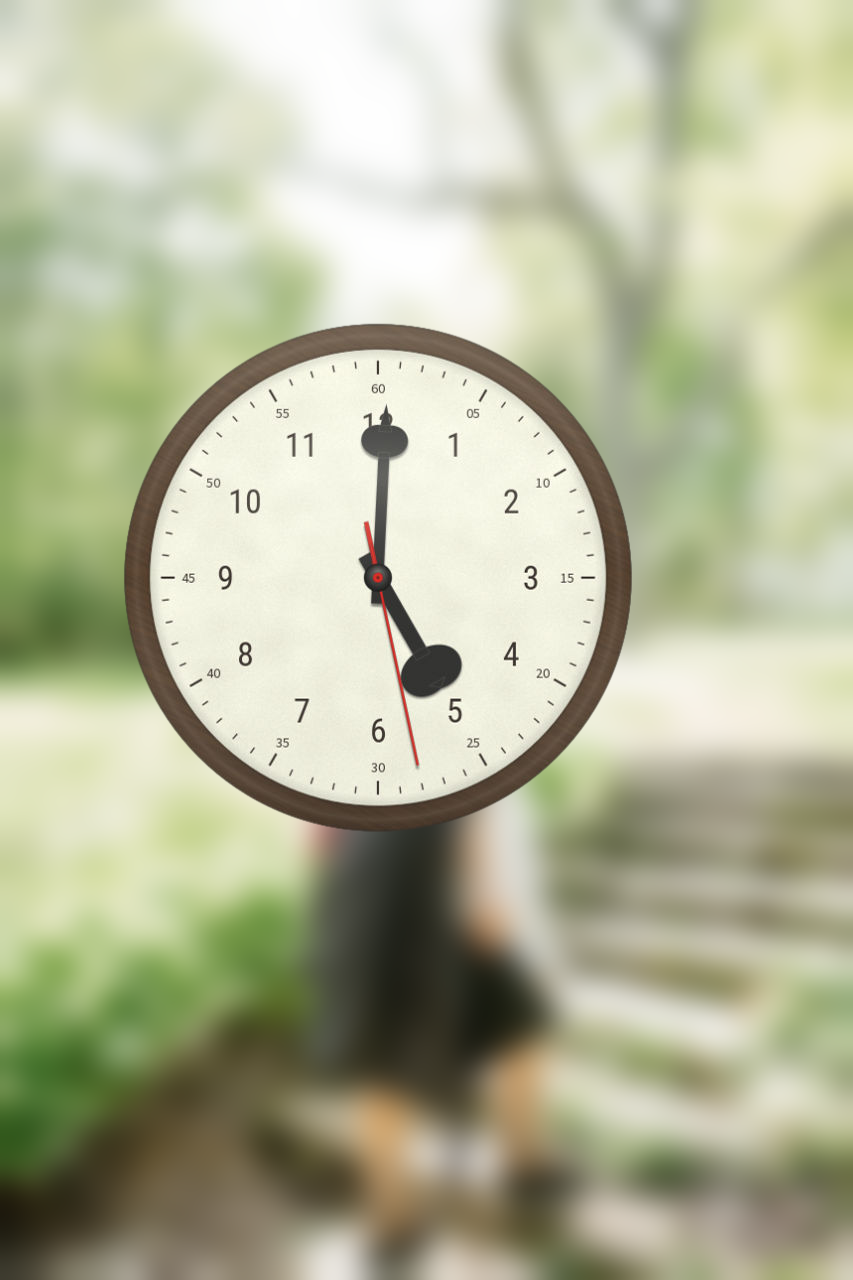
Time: {"hour": 5, "minute": 0, "second": 28}
